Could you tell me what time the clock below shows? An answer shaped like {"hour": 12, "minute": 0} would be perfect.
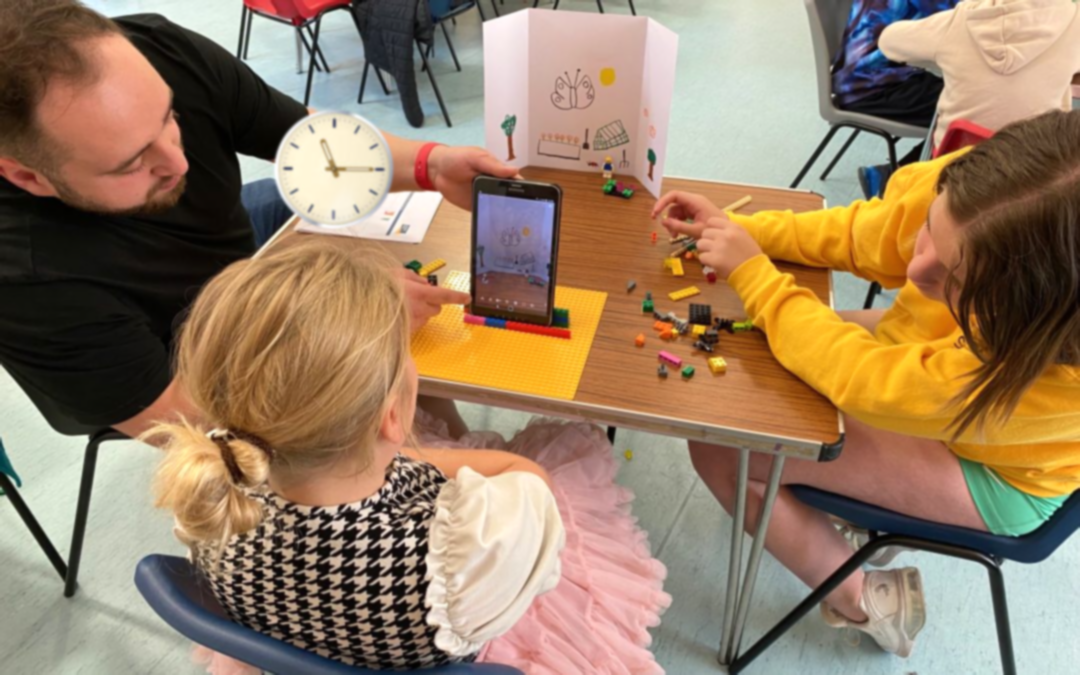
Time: {"hour": 11, "minute": 15}
